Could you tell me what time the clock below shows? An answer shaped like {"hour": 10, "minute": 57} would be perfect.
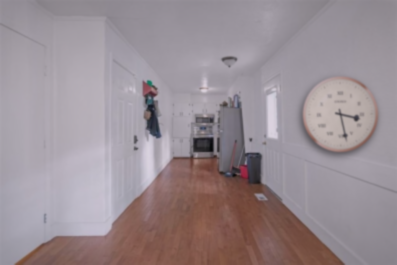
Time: {"hour": 3, "minute": 28}
